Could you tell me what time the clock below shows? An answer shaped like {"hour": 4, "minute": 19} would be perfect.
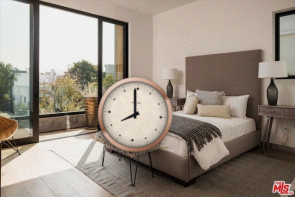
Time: {"hour": 7, "minute": 59}
